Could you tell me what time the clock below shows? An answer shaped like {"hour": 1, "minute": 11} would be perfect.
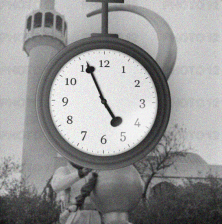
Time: {"hour": 4, "minute": 56}
